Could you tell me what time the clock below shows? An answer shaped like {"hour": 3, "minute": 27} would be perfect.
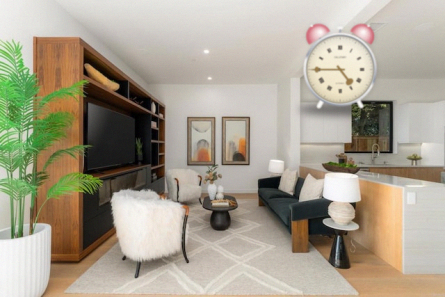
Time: {"hour": 4, "minute": 45}
